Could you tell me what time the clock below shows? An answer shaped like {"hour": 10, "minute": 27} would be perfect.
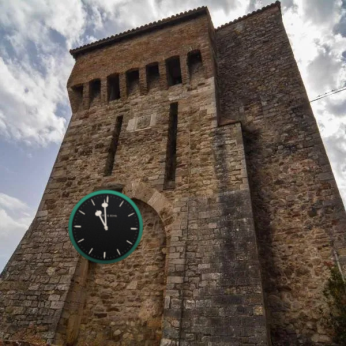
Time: {"hour": 10, "minute": 59}
